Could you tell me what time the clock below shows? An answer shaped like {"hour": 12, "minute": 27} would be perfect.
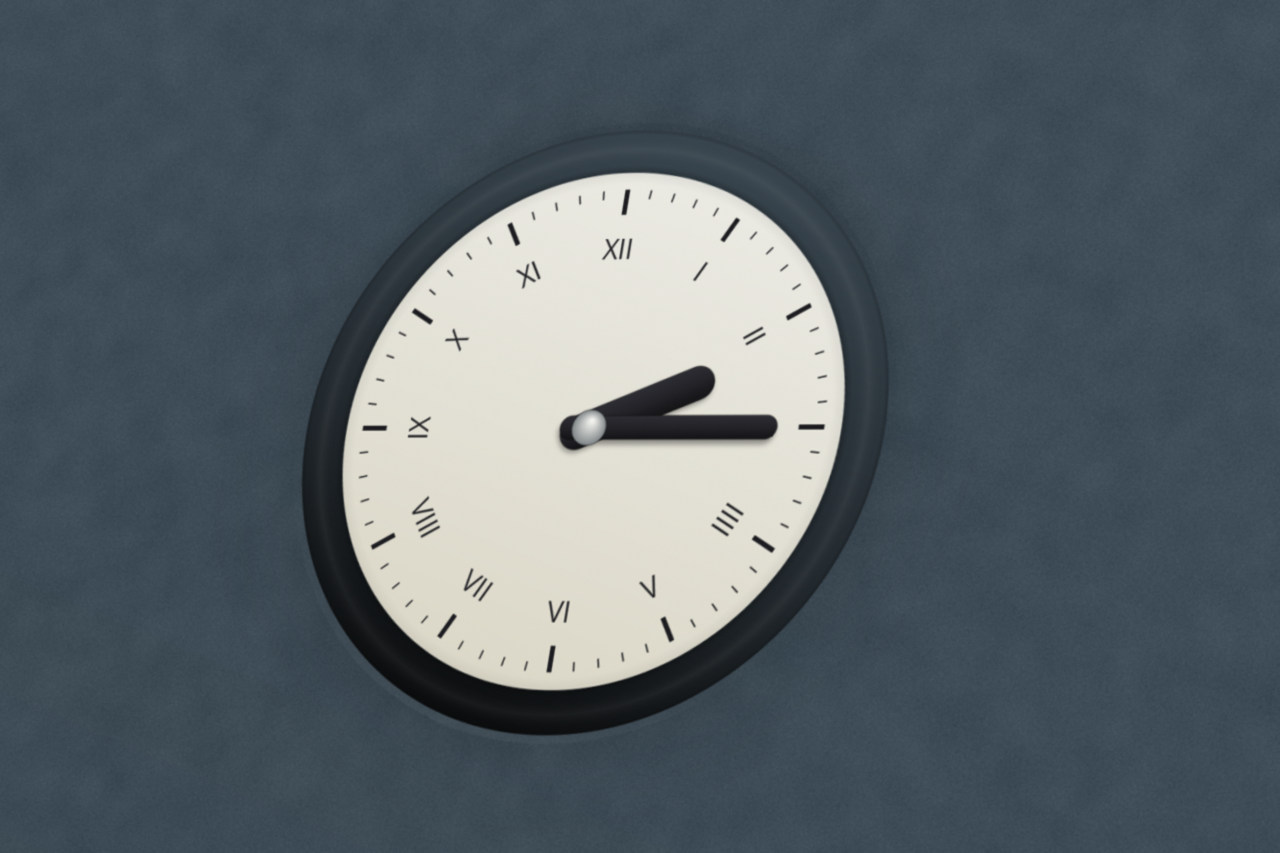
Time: {"hour": 2, "minute": 15}
